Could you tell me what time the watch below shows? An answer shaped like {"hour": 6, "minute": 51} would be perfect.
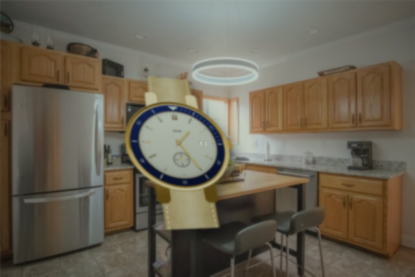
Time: {"hour": 1, "minute": 25}
